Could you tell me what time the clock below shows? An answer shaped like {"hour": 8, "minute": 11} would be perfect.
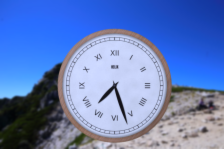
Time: {"hour": 7, "minute": 27}
